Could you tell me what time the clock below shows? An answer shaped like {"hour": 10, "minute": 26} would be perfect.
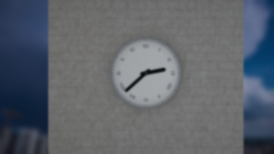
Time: {"hour": 2, "minute": 38}
